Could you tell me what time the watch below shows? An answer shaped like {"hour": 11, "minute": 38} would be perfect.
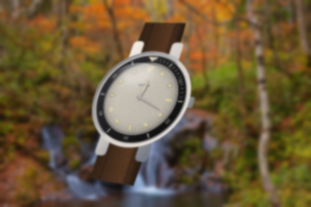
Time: {"hour": 12, "minute": 19}
